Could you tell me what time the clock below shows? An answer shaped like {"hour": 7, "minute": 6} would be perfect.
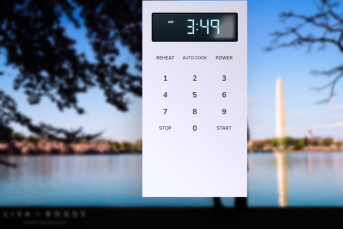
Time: {"hour": 3, "minute": 49}
